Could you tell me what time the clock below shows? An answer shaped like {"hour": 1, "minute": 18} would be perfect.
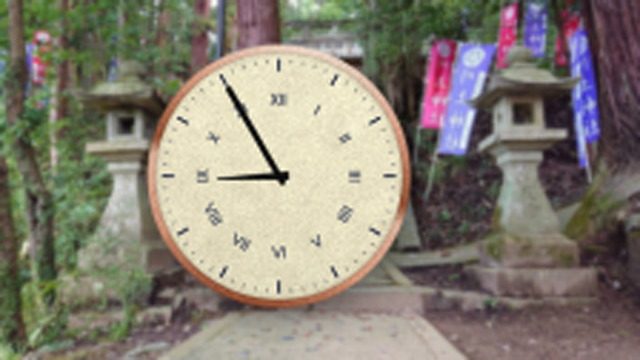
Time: {"hour": 8, "minute": 55}
